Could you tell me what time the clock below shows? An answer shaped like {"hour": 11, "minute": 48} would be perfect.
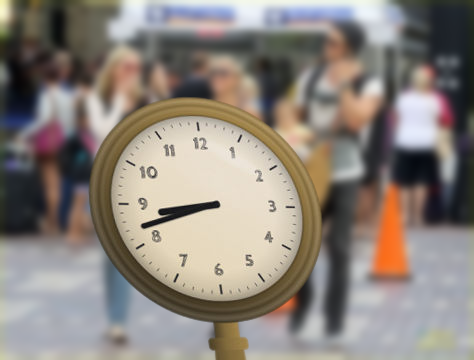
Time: {"hour": 8, "minute": 42}
